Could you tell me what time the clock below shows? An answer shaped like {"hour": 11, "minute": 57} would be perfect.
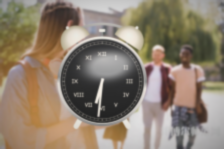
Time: {"hour": 6, "minute": 31}
